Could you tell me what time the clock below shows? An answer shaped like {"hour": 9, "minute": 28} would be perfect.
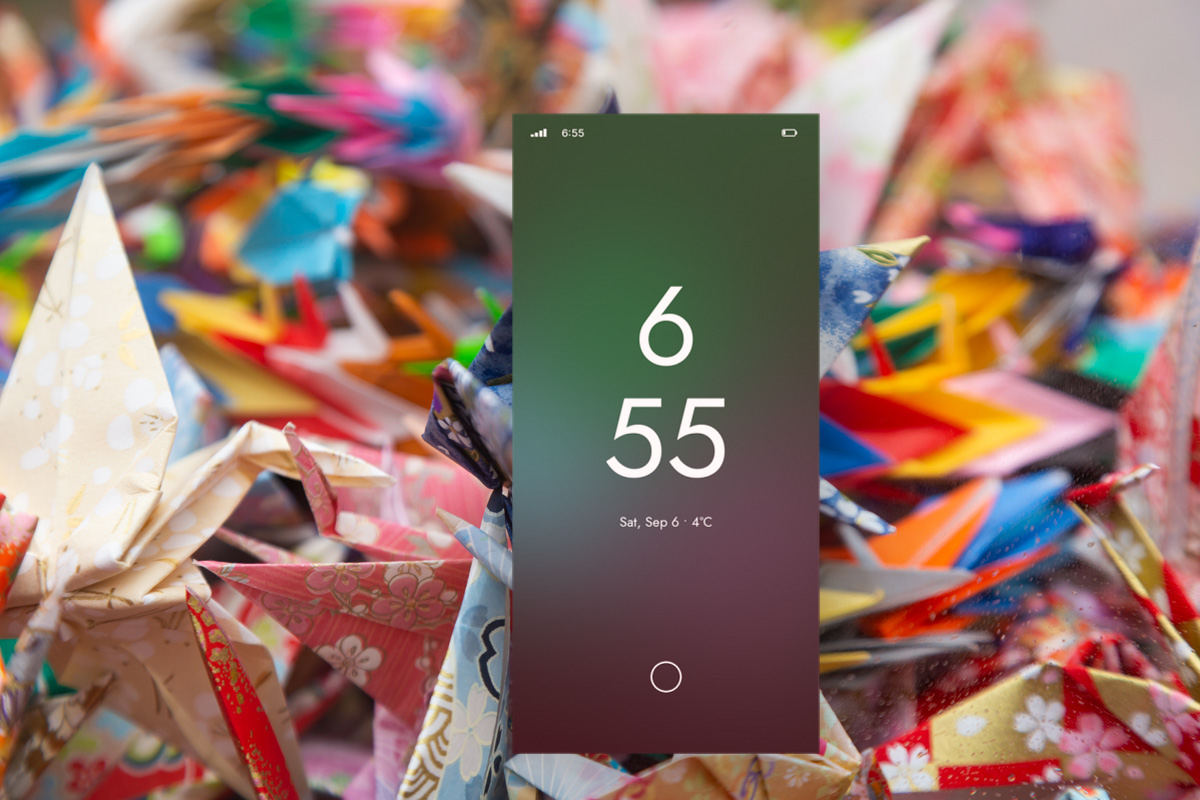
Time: {"hour": 6, "minute": 55}
